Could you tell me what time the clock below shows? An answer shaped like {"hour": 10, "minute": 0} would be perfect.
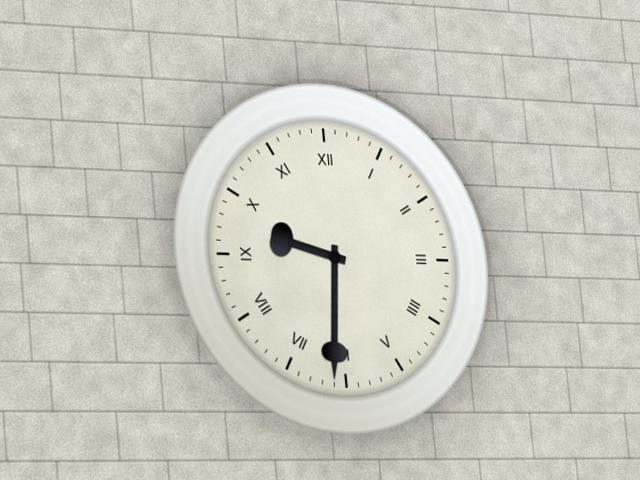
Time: {"hour": 9, "minute": 31}
